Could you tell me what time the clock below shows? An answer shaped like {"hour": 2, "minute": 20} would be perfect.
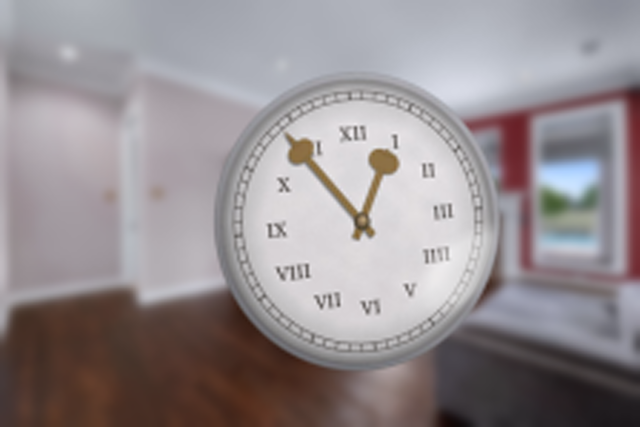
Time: {"hour": 12, "minute": 54}
